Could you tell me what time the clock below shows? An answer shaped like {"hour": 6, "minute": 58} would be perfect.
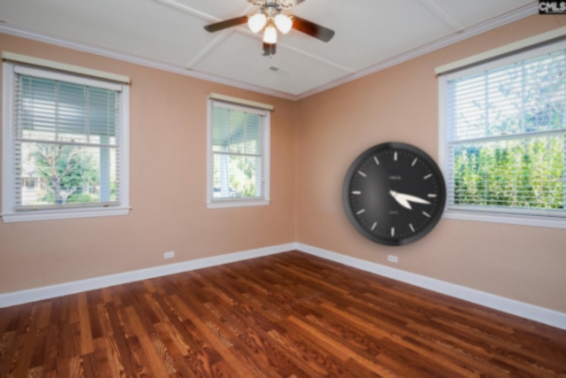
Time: {"hour": 4, "minute": 17}
